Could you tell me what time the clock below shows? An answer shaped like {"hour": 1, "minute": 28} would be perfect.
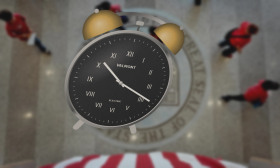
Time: {"hour": 10, "minute": 19}
